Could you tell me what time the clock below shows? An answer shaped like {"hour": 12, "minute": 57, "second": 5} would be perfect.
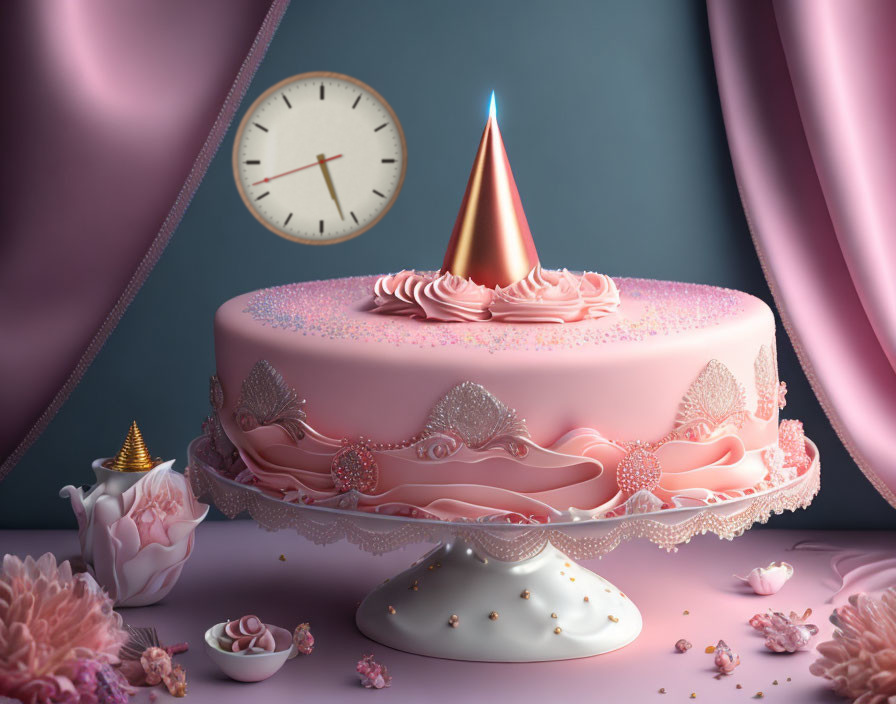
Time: {"hour": 5, "minute": 26, "second": 42}
